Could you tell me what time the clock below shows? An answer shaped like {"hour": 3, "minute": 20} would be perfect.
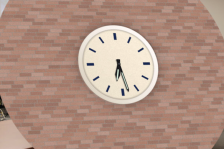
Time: {"hour": 6, "minute": 28}
